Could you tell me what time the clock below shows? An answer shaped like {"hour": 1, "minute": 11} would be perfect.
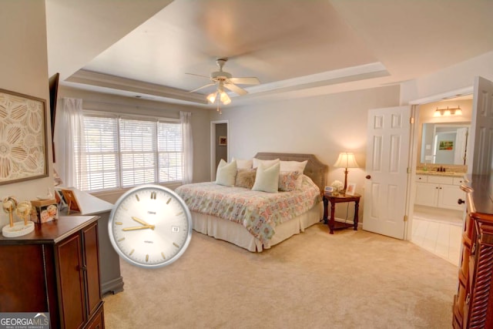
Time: {"hour": 9, "minute": 43}
